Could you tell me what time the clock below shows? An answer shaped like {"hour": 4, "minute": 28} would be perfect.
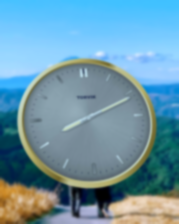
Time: {"hour": 8, "minute": 11}
